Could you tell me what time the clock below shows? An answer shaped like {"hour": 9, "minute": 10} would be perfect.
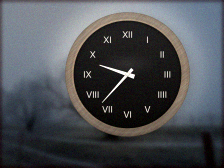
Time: {"hour": 9, "minute": 37}
